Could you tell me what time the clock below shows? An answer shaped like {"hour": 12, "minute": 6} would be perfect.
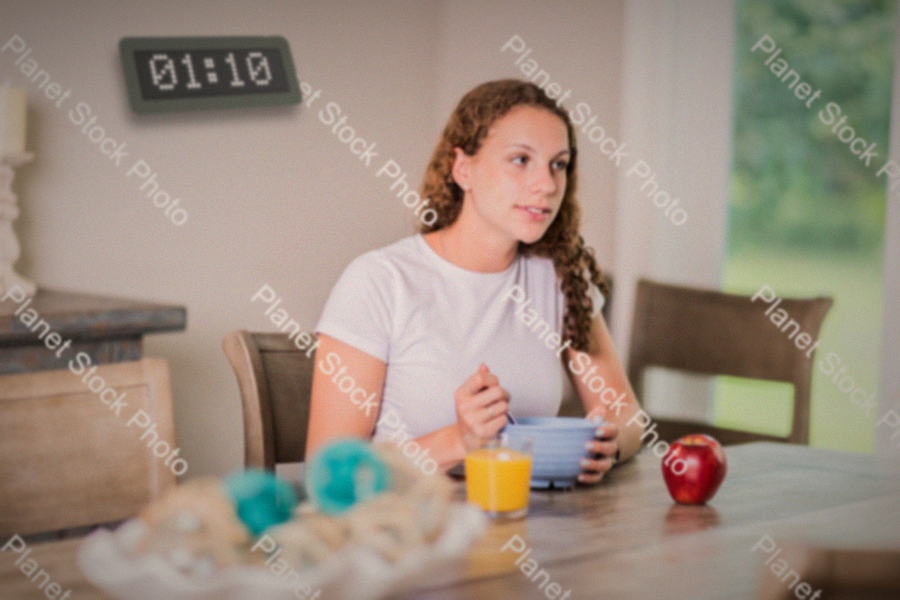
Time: {"hour": 1, "minute": 10}
